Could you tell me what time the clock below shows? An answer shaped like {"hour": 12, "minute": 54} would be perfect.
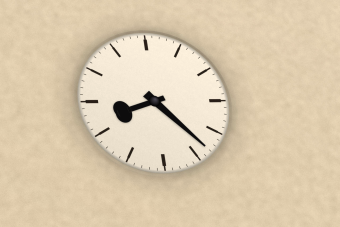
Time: {"hour": 8, "minute": 23}
